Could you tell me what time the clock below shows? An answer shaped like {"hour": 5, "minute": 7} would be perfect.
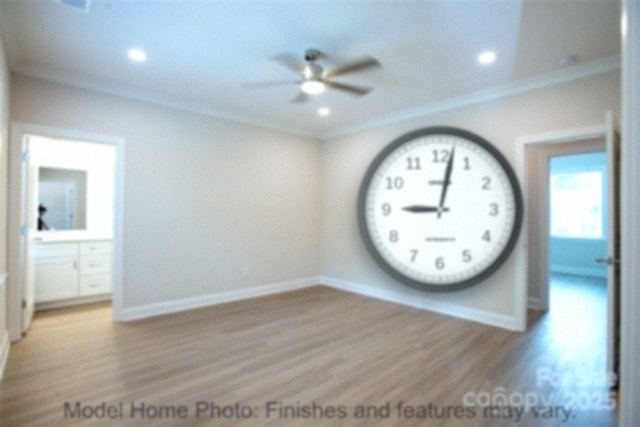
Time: {"hour": 9, "minute": 2}
